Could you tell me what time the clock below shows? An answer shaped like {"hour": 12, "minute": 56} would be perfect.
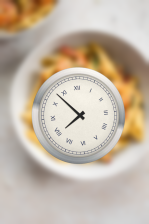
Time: {"hour": 7, "minute": 53}
